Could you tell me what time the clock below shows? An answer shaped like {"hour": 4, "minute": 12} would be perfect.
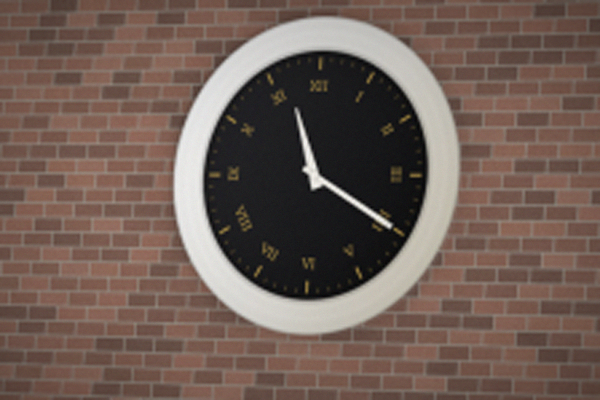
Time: {"hour": 11, "minute": 20}
